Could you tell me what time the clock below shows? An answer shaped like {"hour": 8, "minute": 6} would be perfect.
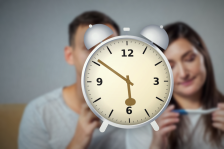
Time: {"hour": 5, "minute": 51}
